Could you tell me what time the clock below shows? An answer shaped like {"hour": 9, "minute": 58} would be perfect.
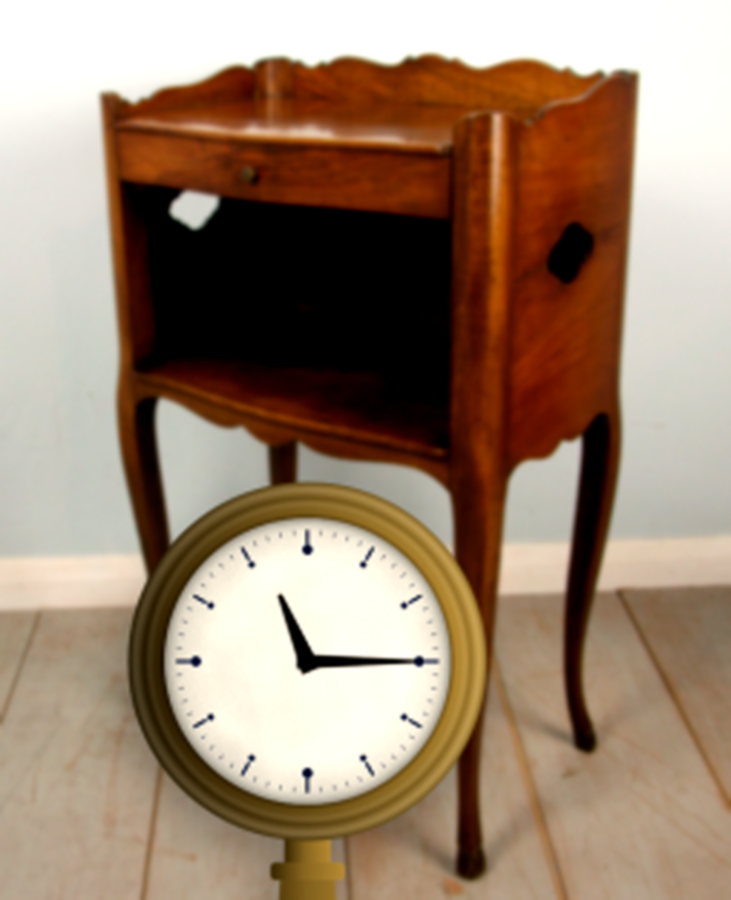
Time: {"hour": 11, "minute": 15}
